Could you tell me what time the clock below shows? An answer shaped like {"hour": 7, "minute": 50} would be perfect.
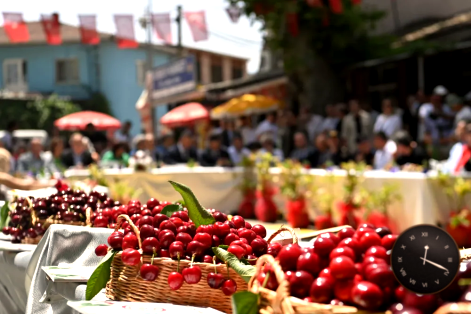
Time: {"hour": 12, "minute": 19}
